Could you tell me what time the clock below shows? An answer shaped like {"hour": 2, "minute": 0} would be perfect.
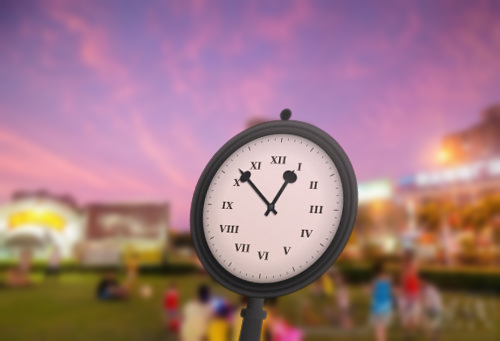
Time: {"hour": 12, "minute": 52}
